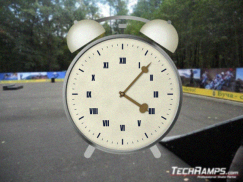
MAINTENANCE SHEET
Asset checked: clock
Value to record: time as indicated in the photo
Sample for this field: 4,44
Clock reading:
4,07
